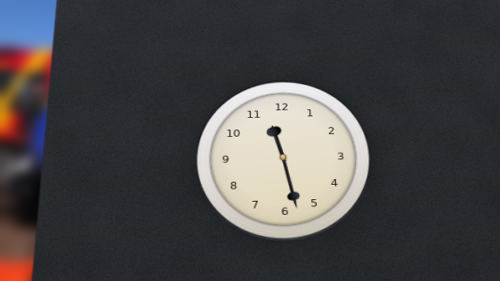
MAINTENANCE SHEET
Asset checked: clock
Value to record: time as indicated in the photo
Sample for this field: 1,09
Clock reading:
11,28
